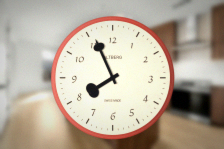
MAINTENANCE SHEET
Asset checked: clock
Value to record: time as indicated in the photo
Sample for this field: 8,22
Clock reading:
7,56
